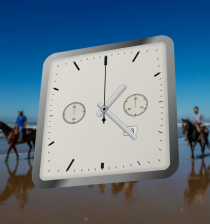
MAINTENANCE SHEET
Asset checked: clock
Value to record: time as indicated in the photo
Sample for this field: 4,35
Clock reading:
1,23
